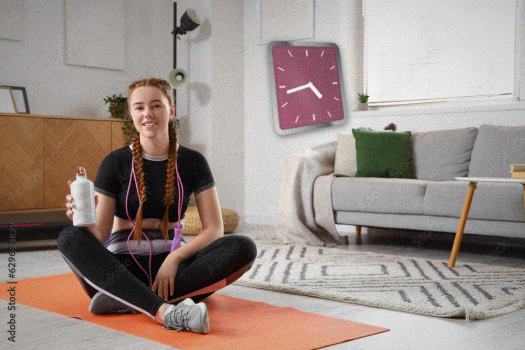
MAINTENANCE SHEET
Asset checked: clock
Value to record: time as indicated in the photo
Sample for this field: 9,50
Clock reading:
4,43
